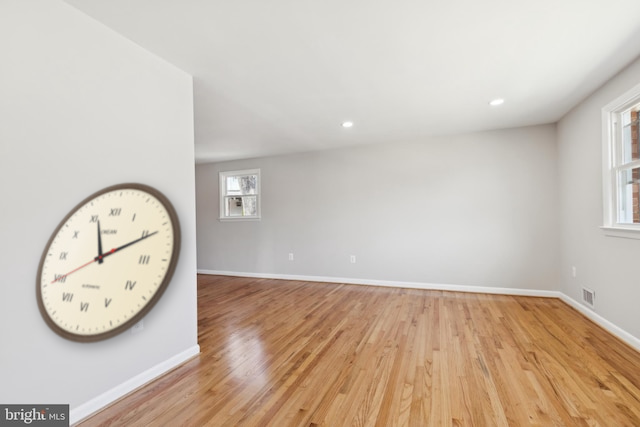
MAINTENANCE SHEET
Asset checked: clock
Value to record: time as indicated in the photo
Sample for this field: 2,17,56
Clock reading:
11,10,40
